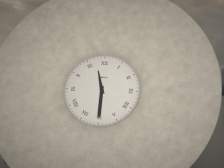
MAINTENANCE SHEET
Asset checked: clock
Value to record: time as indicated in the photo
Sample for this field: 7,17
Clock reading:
11,30
